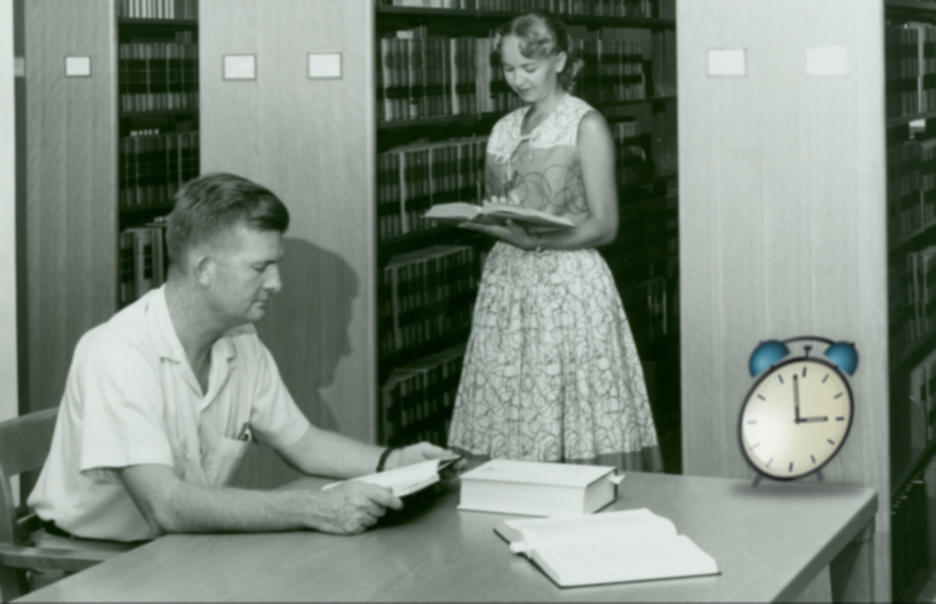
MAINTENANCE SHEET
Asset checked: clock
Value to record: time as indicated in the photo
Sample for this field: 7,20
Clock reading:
2,58
